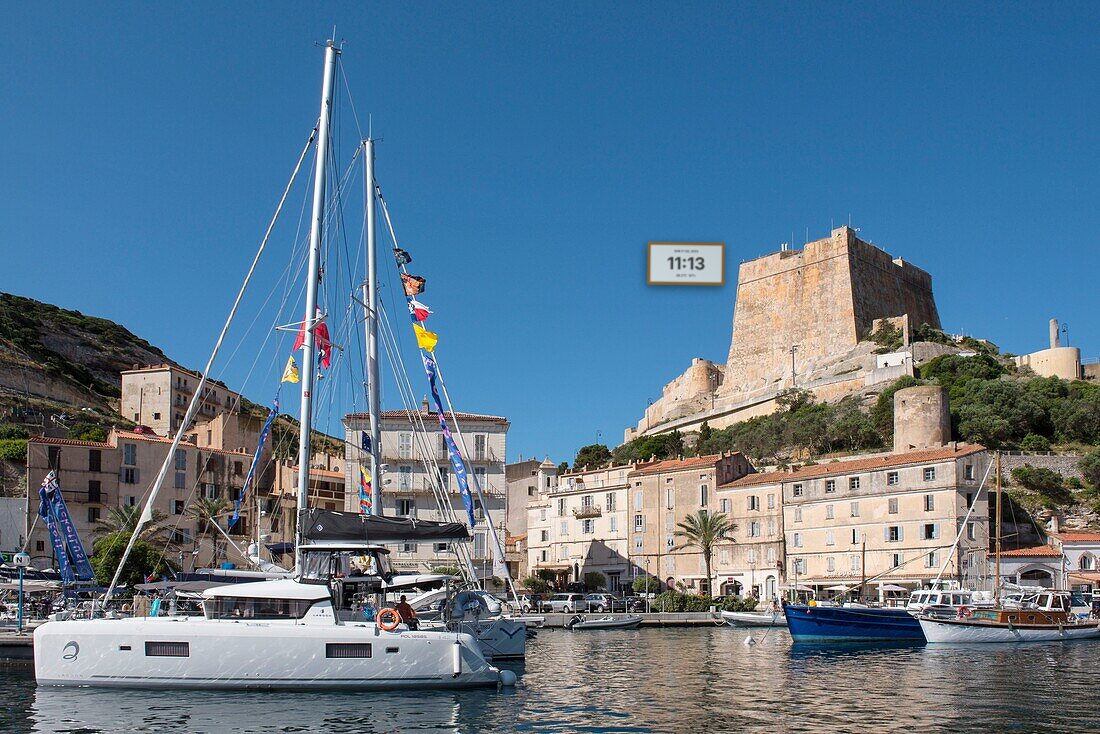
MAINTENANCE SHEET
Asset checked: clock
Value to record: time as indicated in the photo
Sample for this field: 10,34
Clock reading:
11,13
